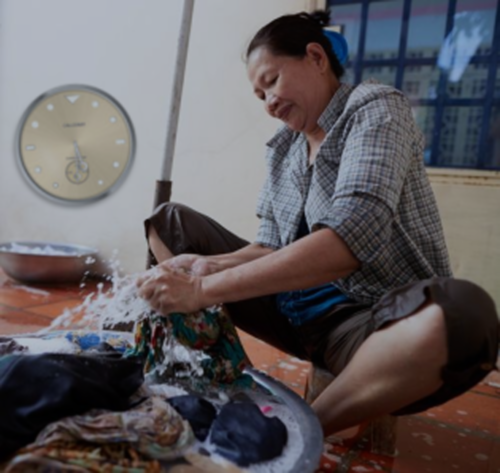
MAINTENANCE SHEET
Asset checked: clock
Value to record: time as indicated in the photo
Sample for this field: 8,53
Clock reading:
5,30
